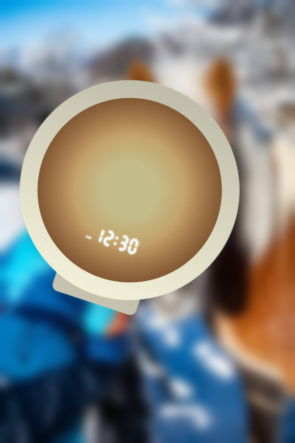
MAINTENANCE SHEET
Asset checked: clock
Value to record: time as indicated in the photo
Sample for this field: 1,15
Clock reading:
12,30
